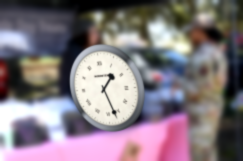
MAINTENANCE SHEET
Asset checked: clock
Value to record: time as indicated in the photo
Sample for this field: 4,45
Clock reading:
1,27
